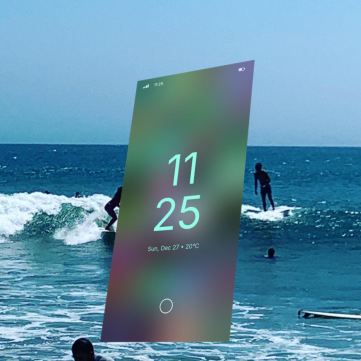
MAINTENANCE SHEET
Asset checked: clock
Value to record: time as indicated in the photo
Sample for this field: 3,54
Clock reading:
11,25
